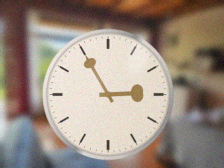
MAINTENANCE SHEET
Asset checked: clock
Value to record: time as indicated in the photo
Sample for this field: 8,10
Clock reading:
2,55
